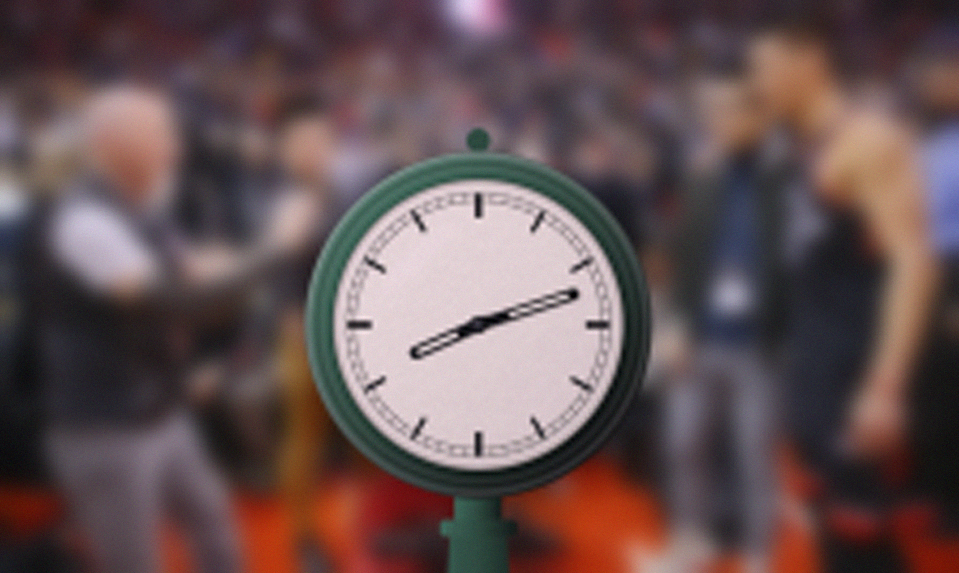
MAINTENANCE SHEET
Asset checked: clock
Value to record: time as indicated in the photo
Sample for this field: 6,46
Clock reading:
8,12
